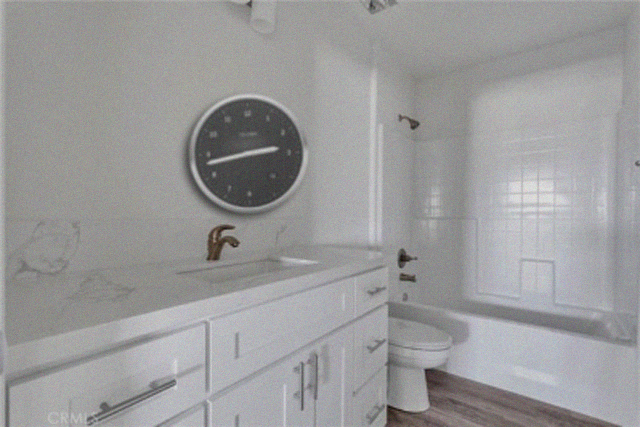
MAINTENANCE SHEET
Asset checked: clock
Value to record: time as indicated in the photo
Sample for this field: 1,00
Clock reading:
2,43
